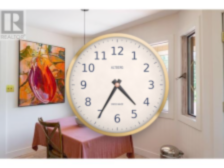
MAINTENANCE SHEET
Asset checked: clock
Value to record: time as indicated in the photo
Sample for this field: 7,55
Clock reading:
4,35
